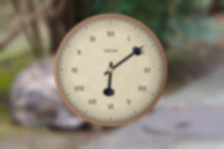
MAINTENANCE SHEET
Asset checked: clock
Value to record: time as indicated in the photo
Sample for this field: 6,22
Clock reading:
6,09
